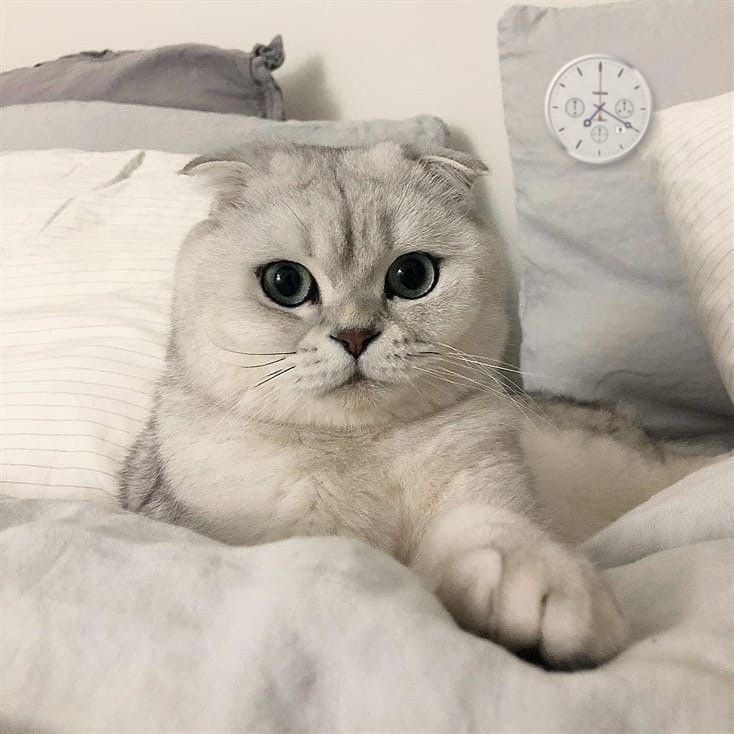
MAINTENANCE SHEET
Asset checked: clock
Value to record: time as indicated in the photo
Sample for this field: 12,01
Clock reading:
7,20
